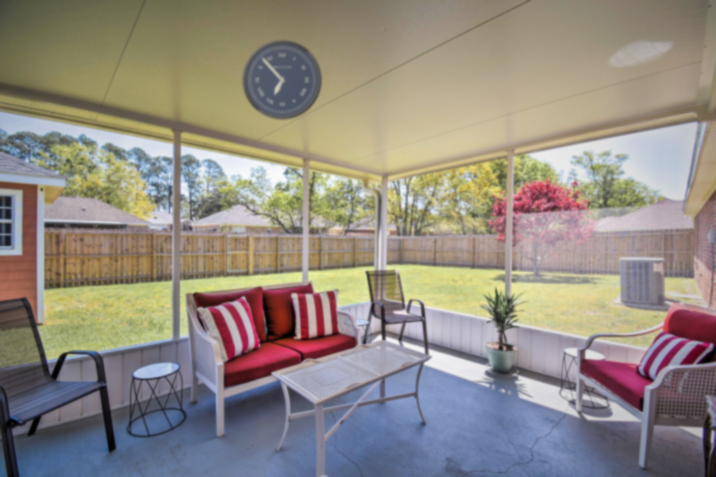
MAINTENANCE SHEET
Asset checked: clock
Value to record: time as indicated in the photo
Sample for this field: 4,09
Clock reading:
6,53
